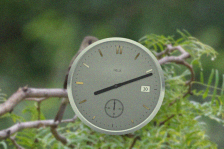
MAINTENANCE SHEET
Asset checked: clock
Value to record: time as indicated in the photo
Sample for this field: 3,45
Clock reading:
8,11
